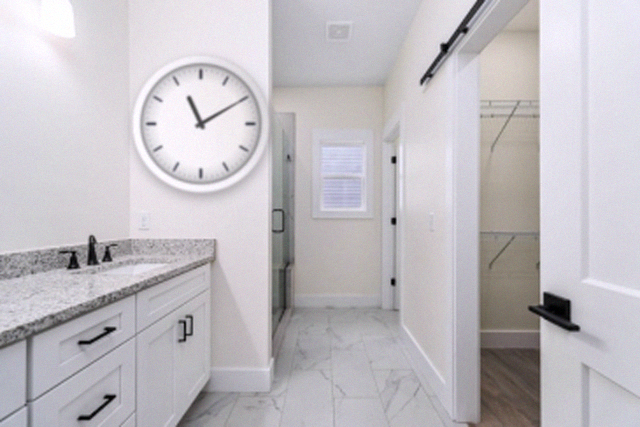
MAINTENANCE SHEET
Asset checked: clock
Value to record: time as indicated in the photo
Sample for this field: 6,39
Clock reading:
11,10
